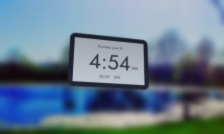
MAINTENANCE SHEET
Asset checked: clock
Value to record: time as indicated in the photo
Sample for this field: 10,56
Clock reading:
4,54
